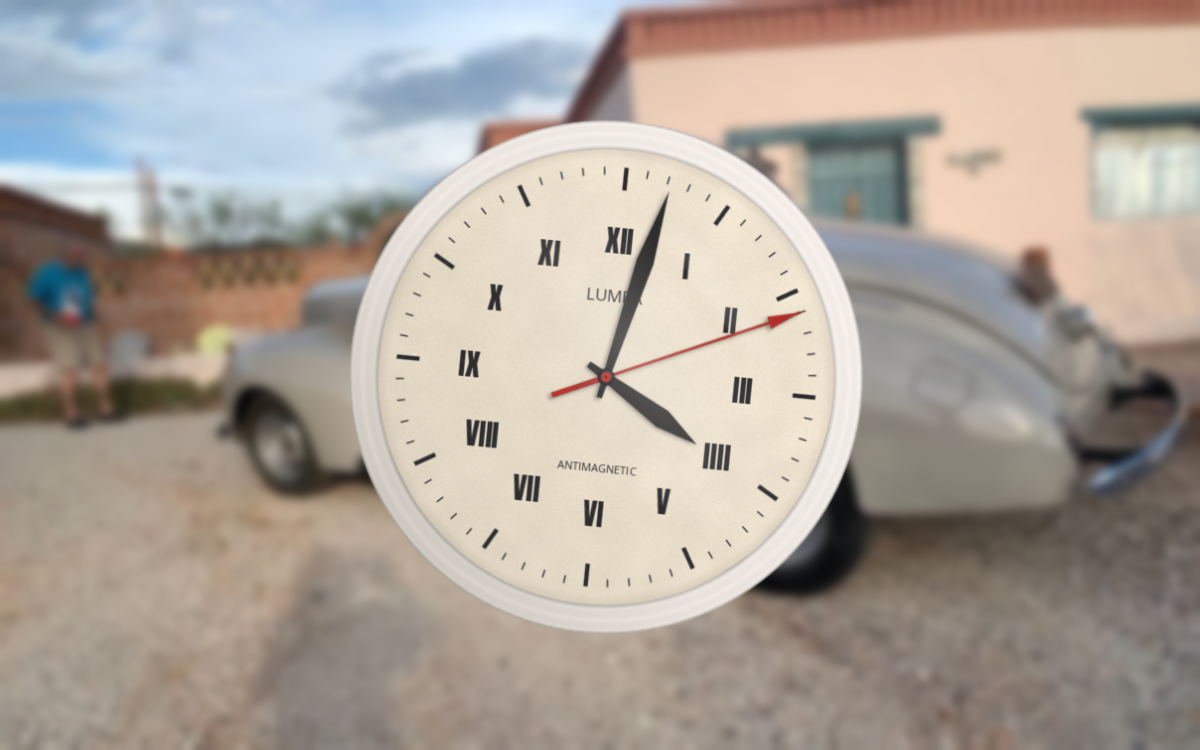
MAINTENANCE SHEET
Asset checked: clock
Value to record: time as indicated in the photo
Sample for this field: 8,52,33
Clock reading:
4,02,11
